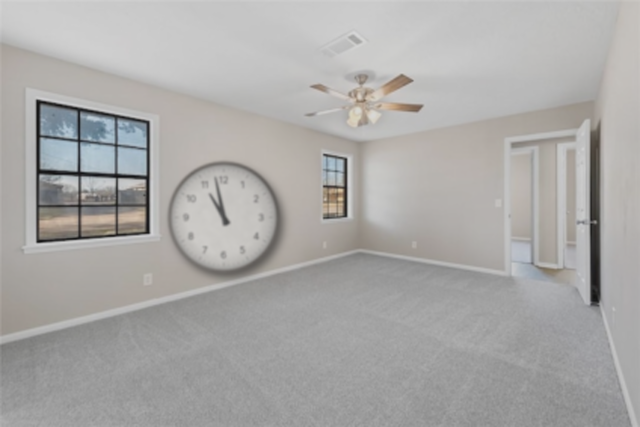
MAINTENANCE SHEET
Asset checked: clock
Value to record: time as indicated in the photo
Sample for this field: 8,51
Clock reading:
10,58
